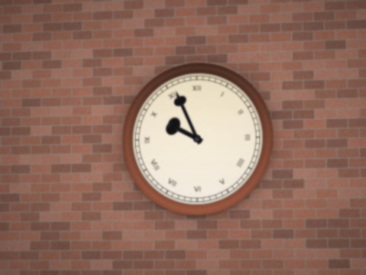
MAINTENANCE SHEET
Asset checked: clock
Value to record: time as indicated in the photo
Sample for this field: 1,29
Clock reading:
9,56
